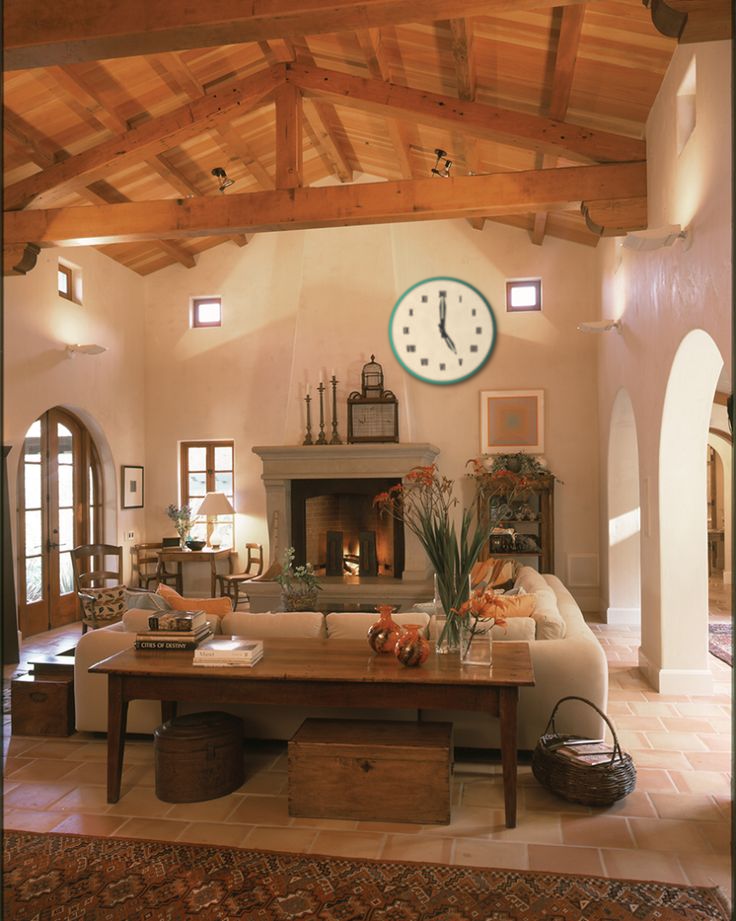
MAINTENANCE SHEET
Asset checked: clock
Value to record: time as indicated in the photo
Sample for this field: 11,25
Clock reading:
5,00
